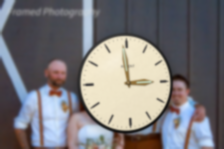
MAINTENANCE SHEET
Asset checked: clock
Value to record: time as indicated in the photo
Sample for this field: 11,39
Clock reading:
2,59
